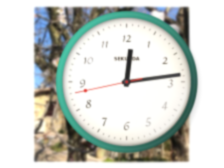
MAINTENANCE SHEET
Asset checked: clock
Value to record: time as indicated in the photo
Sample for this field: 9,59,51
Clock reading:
12,13,43
